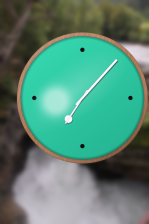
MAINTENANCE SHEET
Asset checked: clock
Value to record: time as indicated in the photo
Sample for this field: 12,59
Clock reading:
7,07
